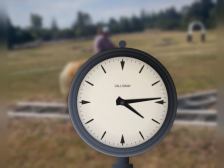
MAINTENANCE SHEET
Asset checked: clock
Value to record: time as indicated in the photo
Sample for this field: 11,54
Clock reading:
4,14
